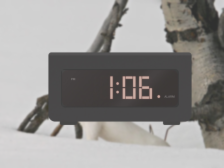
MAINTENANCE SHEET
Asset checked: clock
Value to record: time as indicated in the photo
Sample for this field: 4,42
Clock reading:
1,06
